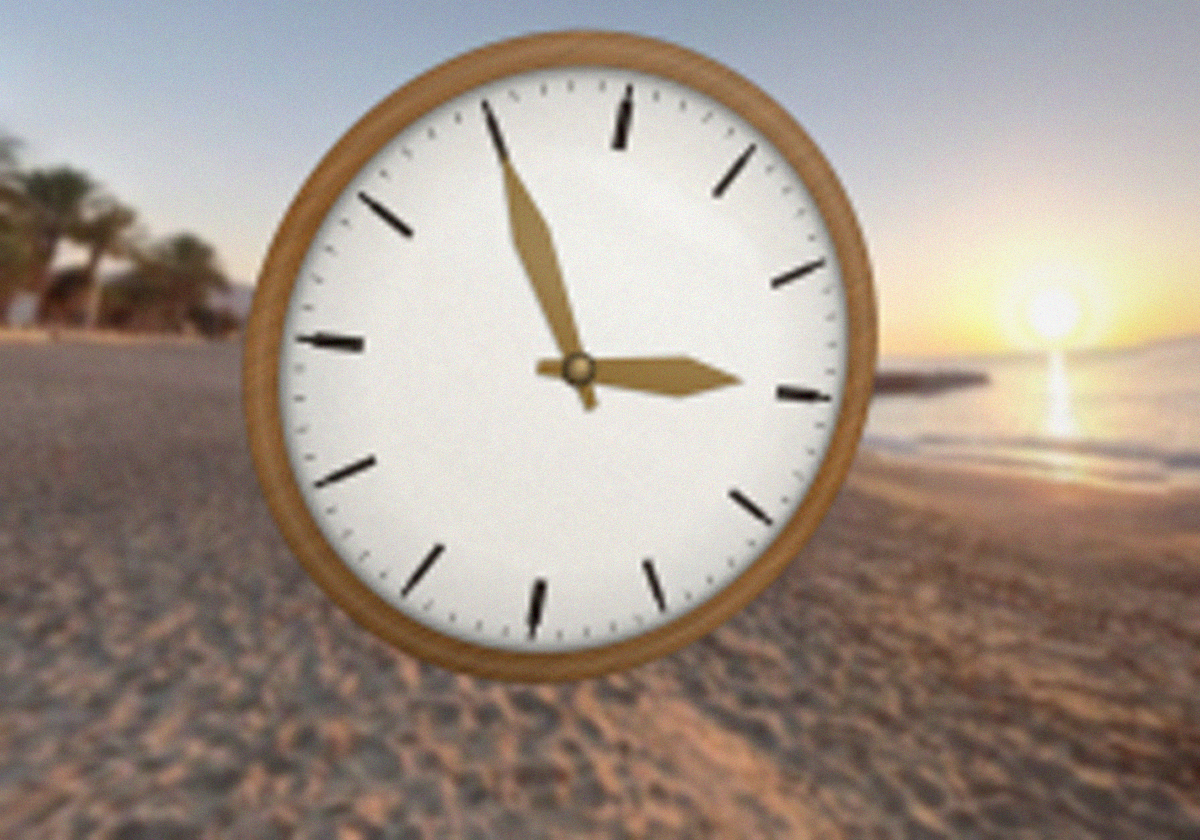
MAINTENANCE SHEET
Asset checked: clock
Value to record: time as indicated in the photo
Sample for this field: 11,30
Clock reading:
2,55
